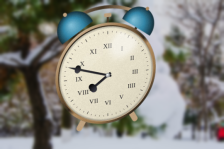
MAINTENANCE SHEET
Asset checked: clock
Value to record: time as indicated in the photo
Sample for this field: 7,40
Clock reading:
7,48
